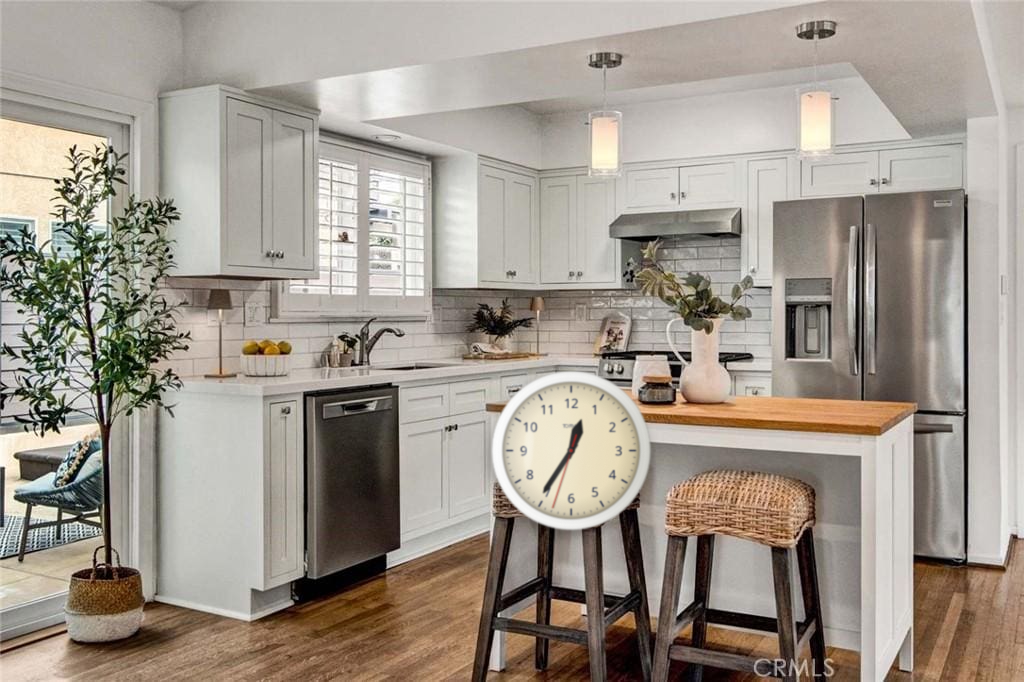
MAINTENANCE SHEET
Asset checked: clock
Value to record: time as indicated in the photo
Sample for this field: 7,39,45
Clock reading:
12,35,33
